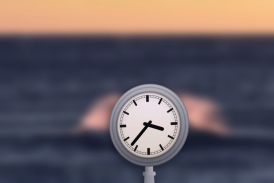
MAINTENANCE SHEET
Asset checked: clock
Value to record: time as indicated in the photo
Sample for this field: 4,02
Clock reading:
3,37
